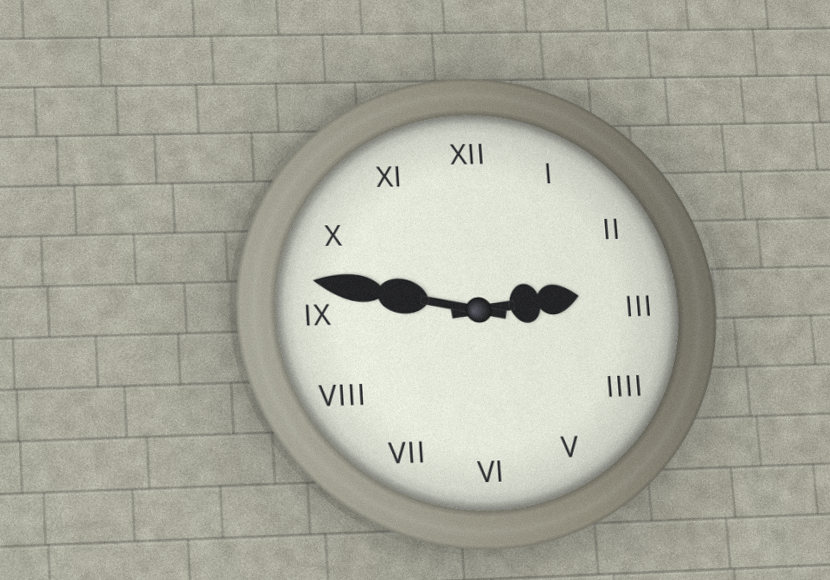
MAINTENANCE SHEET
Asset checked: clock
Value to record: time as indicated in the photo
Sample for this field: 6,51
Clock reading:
2,47
